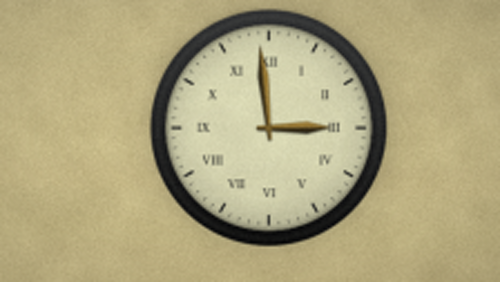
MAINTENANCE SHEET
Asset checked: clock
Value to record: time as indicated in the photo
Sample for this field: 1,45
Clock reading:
2,59
